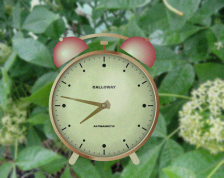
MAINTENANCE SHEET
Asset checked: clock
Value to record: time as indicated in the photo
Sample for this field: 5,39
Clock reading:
7,47
